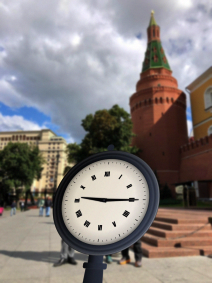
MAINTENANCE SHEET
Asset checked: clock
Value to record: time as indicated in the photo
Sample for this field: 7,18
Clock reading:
9,15
